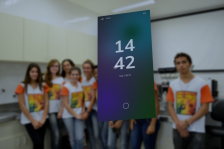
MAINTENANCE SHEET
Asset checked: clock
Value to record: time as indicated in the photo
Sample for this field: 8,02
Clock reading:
14,42
